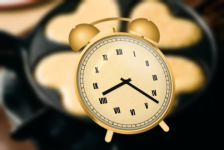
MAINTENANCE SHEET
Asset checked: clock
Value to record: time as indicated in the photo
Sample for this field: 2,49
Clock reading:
8,22
